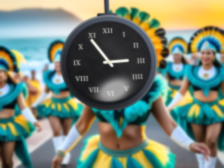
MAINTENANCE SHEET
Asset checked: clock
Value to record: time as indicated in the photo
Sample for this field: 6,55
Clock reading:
2,54
